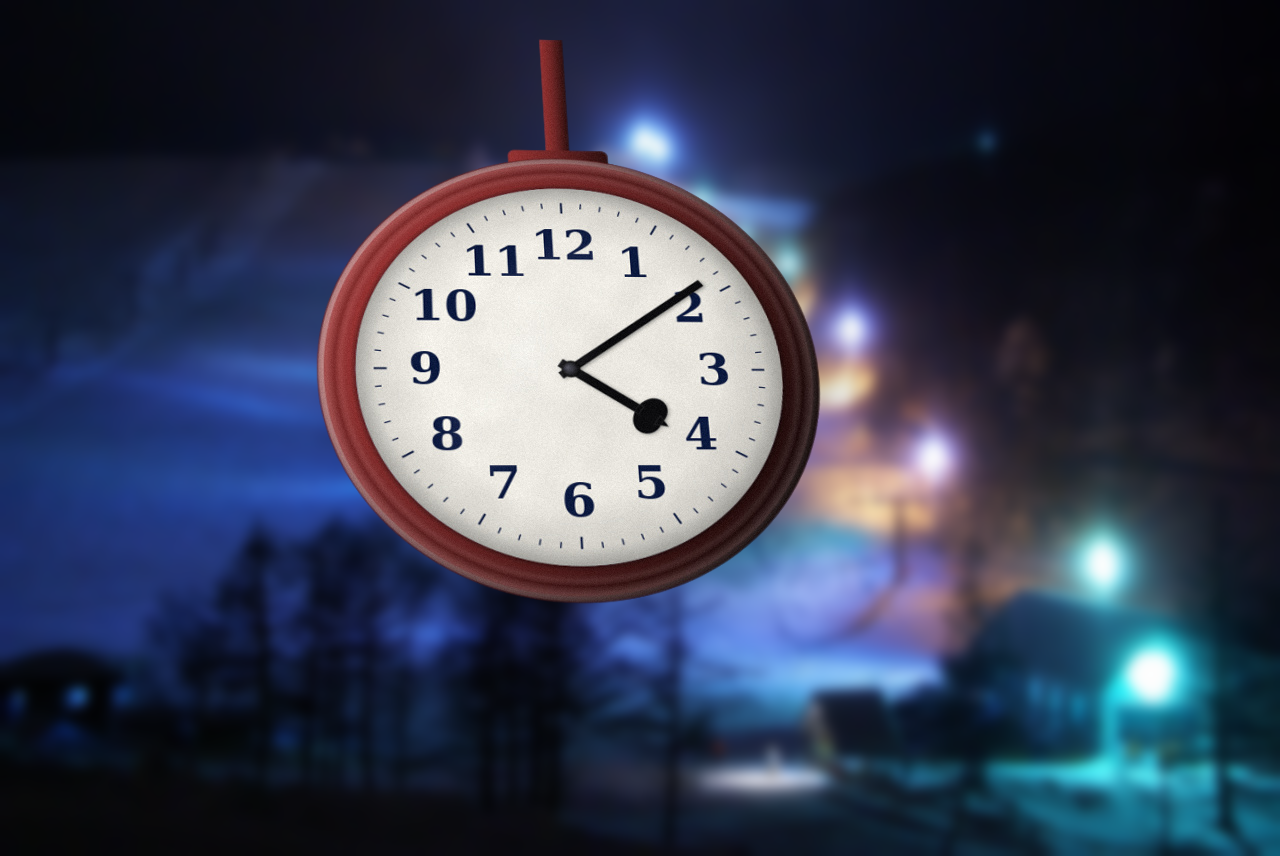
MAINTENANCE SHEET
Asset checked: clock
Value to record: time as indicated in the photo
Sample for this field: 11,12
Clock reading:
4,09
